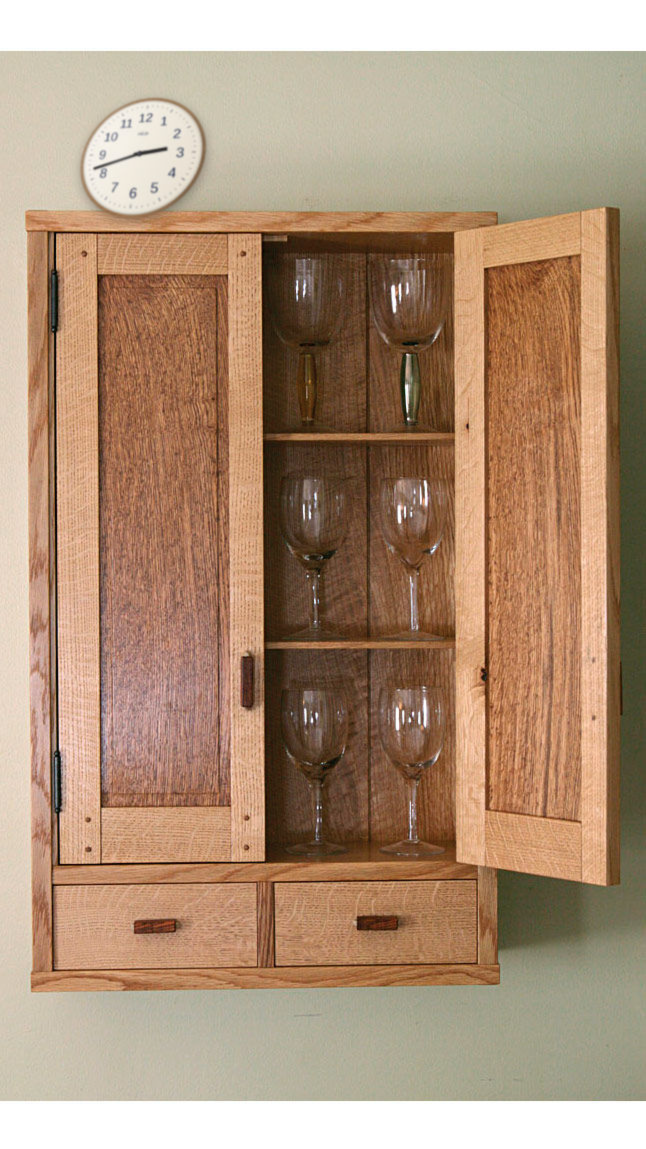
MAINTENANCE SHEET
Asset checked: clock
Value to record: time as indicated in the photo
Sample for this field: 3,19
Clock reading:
2,42
